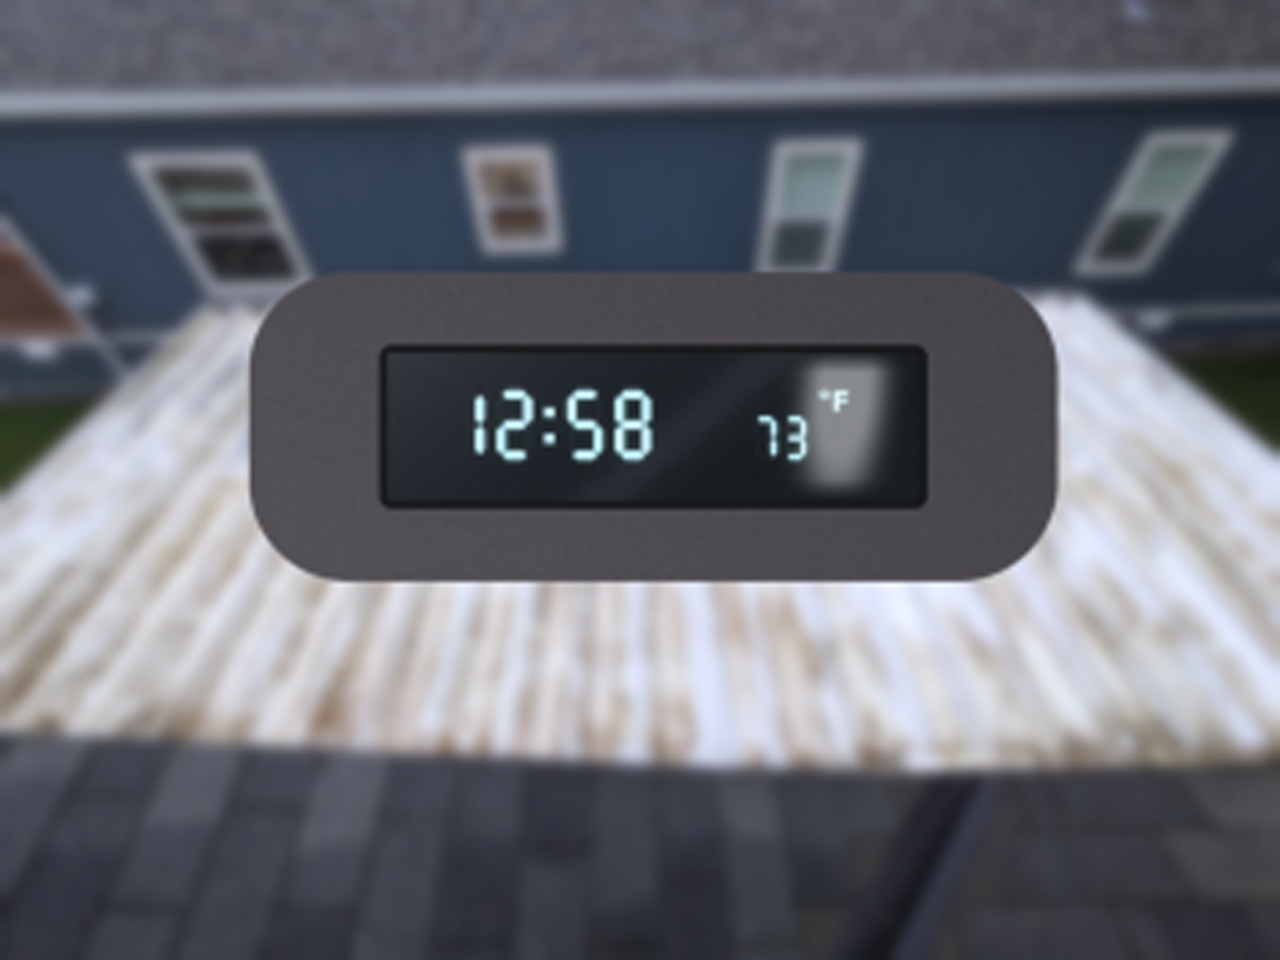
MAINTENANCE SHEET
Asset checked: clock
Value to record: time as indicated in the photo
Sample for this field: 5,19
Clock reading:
12,58
